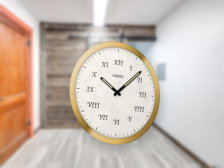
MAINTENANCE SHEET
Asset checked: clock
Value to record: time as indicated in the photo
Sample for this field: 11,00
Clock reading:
10,08
